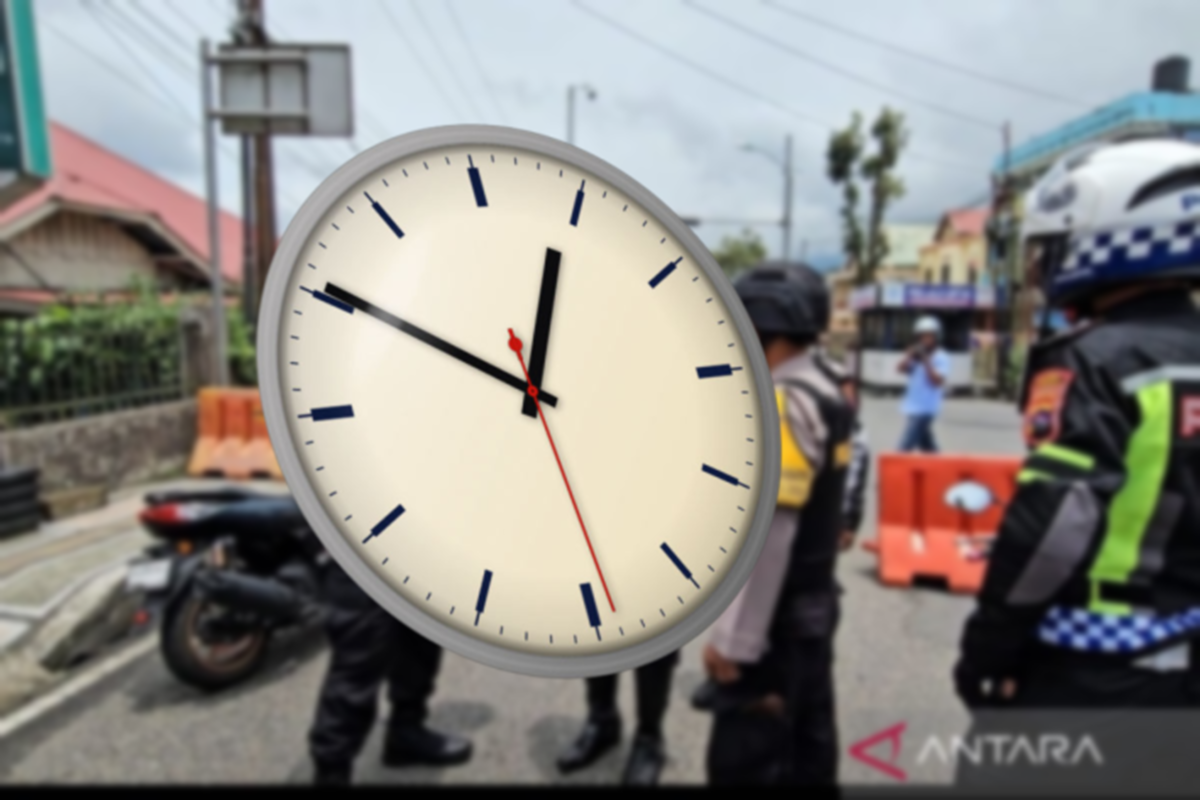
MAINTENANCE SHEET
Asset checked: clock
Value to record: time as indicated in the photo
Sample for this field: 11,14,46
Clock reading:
12,50,29
